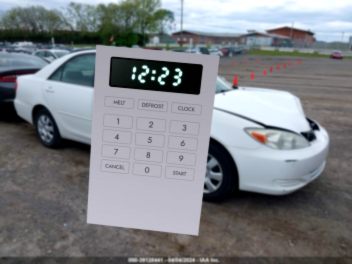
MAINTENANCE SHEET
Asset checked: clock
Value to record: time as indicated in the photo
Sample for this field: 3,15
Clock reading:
12,23
